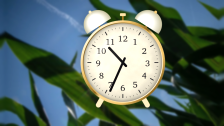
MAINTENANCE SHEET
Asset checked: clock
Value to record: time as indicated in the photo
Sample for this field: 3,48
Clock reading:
10,34
